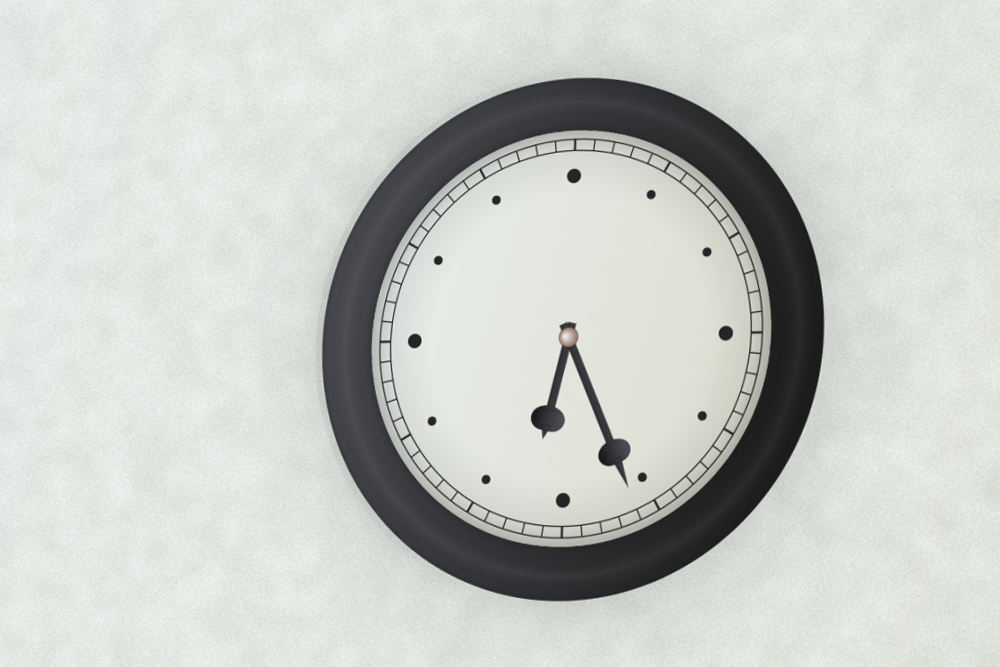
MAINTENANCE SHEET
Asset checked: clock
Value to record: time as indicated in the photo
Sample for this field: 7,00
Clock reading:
6,26
